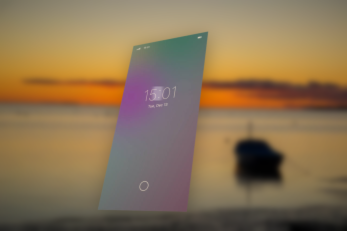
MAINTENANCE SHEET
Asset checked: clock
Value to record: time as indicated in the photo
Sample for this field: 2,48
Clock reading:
15,01
